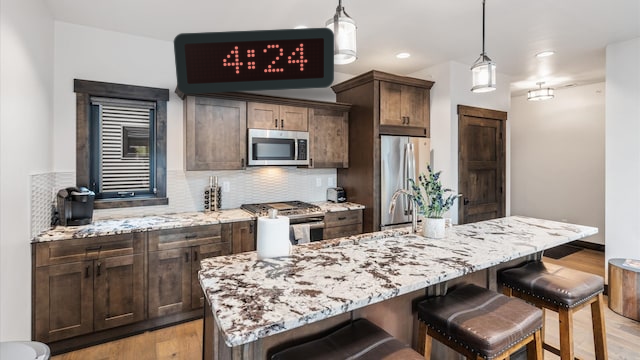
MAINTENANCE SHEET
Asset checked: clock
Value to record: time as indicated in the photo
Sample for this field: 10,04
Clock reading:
4,24
